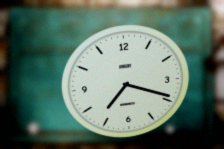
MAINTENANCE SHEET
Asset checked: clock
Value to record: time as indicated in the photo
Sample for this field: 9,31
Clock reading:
7,19
